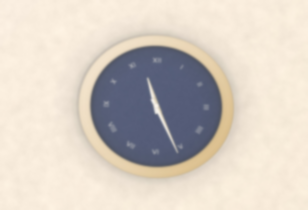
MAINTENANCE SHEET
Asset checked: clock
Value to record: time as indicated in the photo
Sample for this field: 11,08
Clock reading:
11,26
